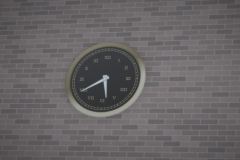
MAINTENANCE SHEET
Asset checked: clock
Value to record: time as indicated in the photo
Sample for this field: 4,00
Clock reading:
5,40
